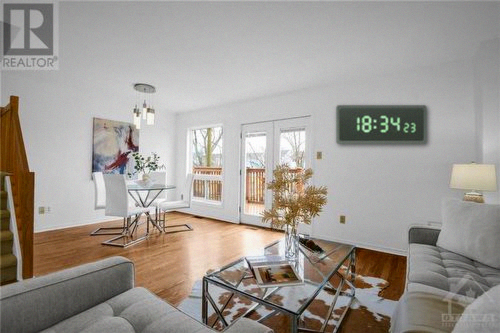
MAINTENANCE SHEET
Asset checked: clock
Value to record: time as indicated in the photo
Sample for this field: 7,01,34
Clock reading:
18,34,23
